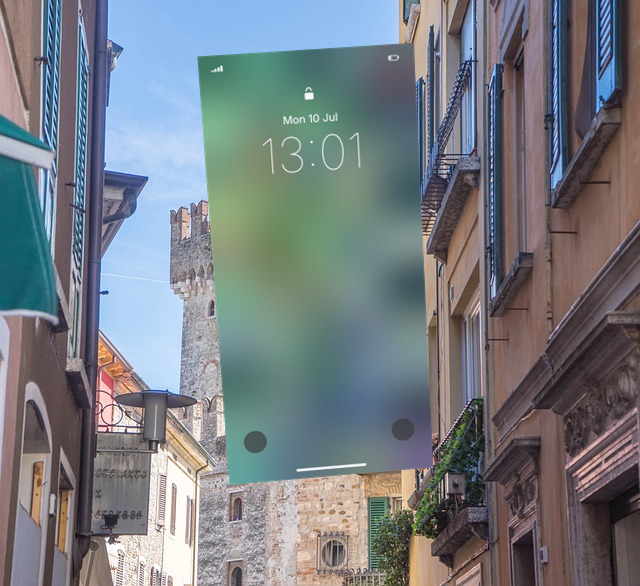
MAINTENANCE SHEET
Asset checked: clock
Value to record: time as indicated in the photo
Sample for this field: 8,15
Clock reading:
13,01
